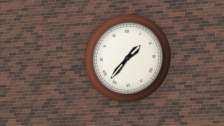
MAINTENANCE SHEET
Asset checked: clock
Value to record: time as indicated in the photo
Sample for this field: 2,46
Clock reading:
1,37
